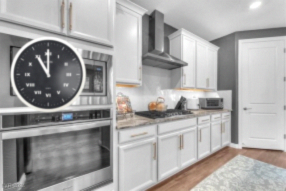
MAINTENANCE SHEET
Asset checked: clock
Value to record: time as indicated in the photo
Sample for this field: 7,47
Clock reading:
11,00
